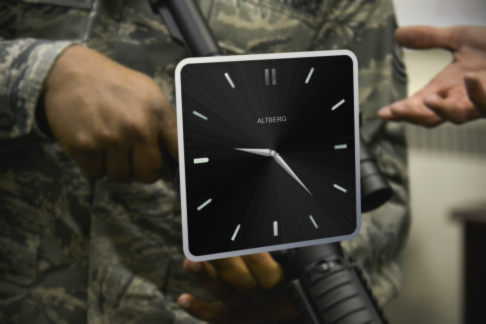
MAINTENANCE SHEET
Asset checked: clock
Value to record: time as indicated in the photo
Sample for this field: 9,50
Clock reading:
9,23
